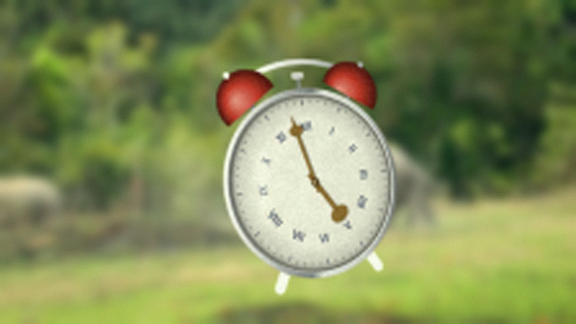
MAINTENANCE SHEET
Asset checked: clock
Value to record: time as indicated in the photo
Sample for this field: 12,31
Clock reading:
4,58
